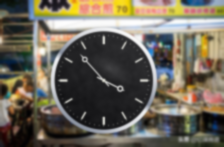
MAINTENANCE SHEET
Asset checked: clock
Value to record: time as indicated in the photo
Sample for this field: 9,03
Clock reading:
3,53
